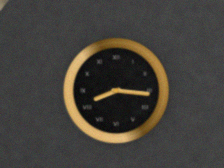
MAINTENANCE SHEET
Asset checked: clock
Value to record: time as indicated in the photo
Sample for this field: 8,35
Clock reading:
8,16
